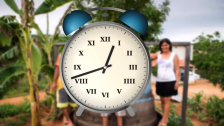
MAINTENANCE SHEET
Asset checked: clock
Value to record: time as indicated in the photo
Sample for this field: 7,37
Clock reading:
12,42
